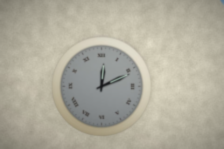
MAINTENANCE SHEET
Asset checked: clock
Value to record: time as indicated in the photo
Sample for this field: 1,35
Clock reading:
12,11
